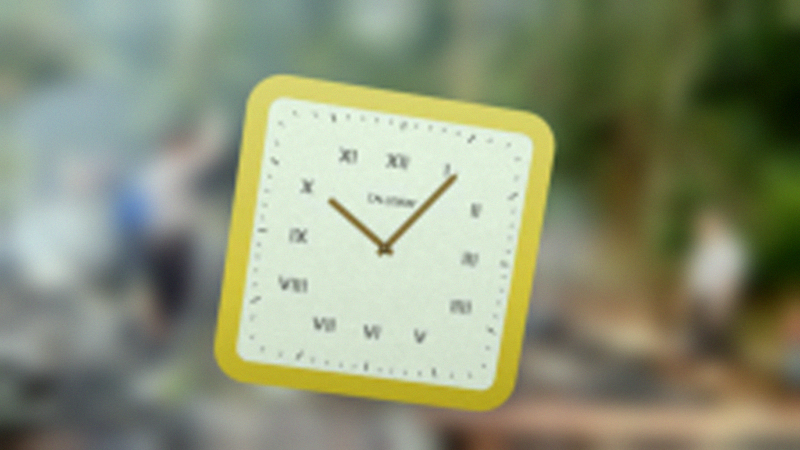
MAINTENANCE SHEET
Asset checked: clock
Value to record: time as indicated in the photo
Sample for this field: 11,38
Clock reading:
10,06
